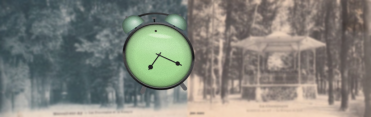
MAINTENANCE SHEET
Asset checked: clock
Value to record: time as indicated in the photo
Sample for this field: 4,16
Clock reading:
7,20
